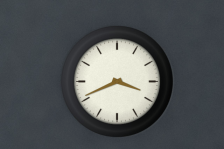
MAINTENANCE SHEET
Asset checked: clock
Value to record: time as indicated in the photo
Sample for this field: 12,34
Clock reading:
3,41
